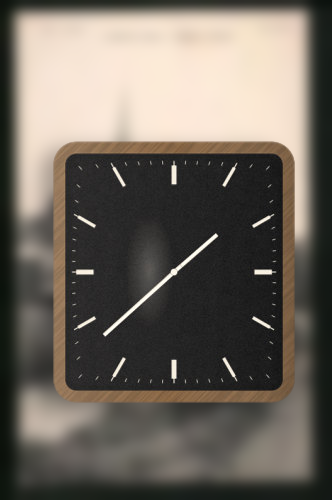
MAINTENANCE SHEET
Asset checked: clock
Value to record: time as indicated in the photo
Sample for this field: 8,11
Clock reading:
1,38
